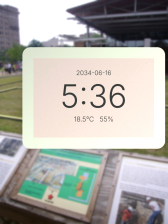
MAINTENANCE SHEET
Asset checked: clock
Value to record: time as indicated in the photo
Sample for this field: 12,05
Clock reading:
5,36
